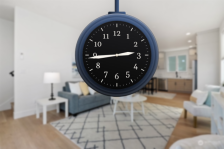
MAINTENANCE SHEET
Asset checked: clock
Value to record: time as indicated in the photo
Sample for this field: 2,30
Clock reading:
2,44
